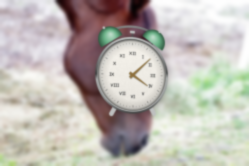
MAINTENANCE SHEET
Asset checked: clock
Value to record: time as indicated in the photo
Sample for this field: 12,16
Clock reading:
4,08
